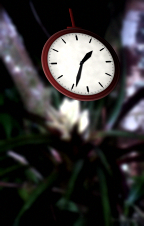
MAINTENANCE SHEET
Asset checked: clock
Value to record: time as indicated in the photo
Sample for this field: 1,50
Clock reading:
1,34
